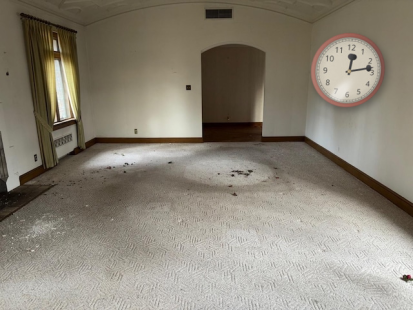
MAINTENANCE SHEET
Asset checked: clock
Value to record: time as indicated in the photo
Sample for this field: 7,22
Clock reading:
12,13
